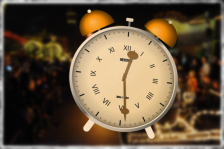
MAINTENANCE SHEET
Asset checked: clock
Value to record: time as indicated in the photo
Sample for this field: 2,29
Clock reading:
12,29
